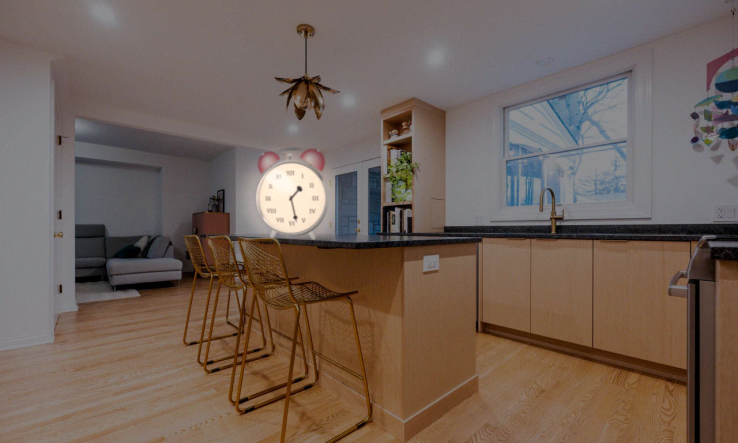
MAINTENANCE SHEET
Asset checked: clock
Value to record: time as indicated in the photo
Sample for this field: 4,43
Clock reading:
1,28
